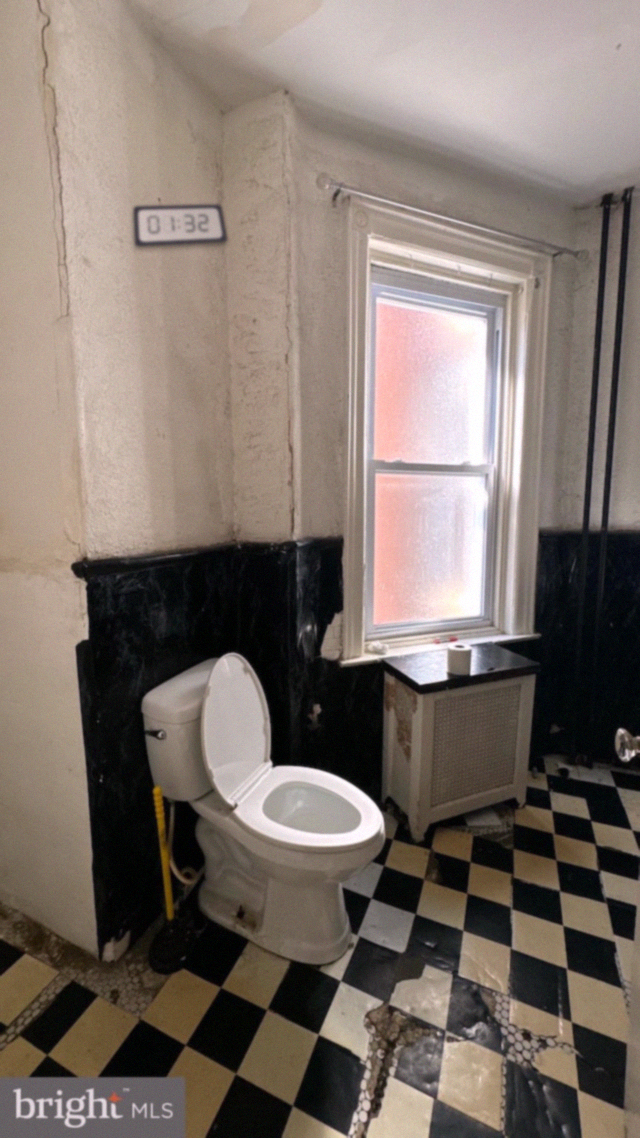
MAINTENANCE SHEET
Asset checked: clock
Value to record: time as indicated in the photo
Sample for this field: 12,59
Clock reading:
1,32
